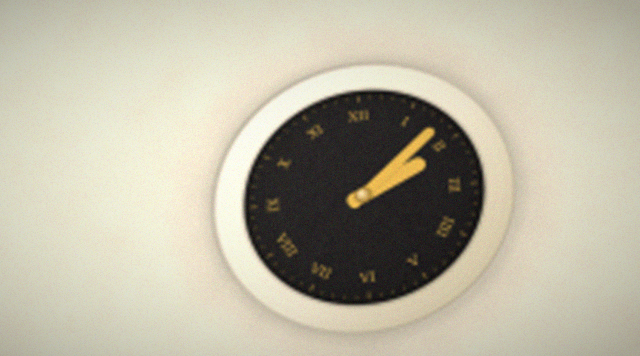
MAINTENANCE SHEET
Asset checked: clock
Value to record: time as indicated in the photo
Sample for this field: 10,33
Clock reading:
2,08
